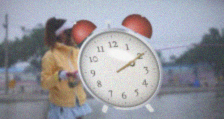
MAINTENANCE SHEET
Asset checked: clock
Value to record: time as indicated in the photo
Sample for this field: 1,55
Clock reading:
2,10
